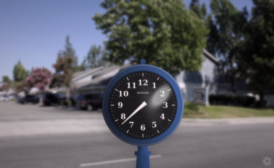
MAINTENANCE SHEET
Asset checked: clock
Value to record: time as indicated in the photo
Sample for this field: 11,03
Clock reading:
7,38
